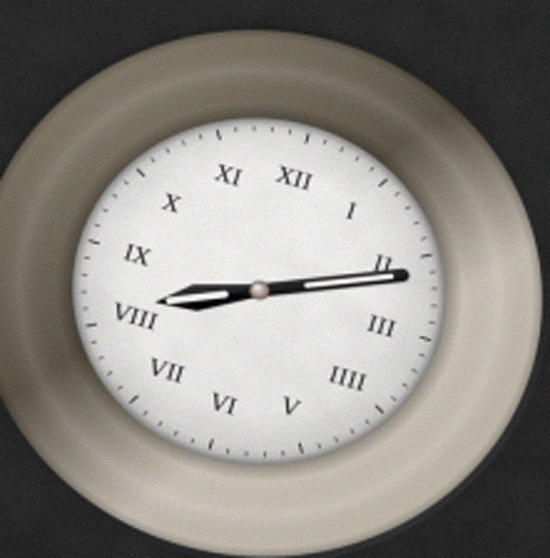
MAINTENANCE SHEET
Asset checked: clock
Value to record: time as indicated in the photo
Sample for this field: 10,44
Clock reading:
8,11
